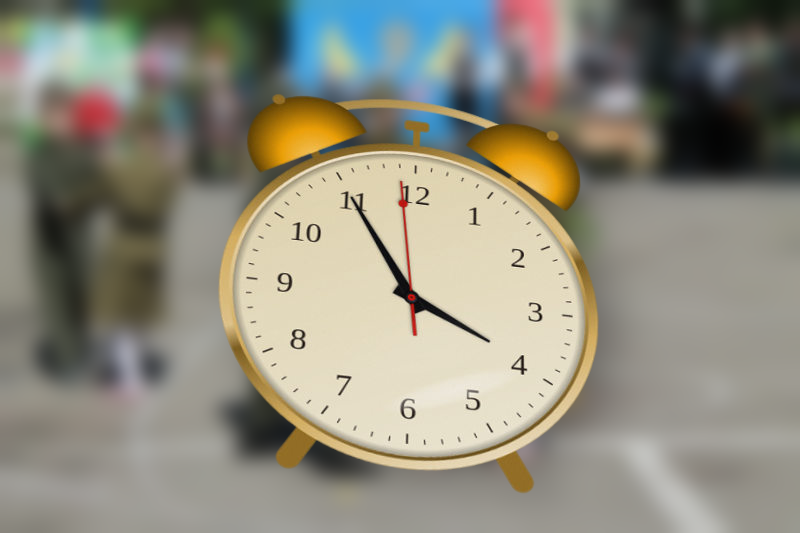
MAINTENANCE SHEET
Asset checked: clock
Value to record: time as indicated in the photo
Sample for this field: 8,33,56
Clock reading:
3,54,59
